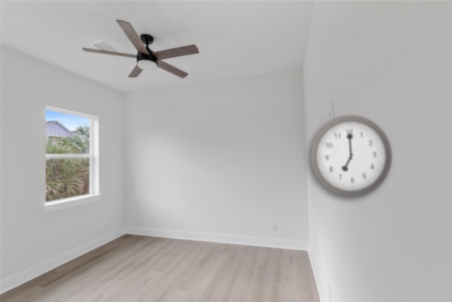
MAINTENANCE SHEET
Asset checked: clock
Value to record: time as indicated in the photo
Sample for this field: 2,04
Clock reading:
7,00
